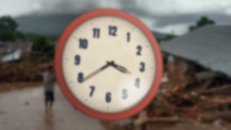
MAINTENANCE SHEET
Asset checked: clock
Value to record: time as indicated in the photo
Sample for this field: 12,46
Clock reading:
3,39
